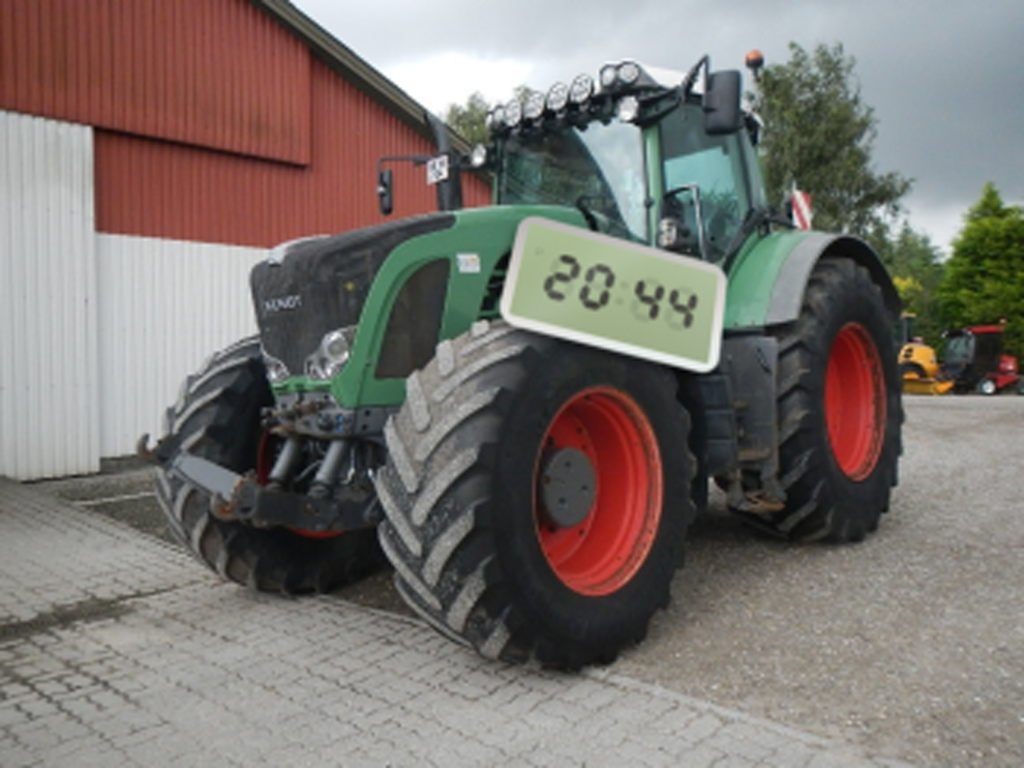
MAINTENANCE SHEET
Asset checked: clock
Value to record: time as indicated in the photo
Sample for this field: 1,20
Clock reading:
20,44
